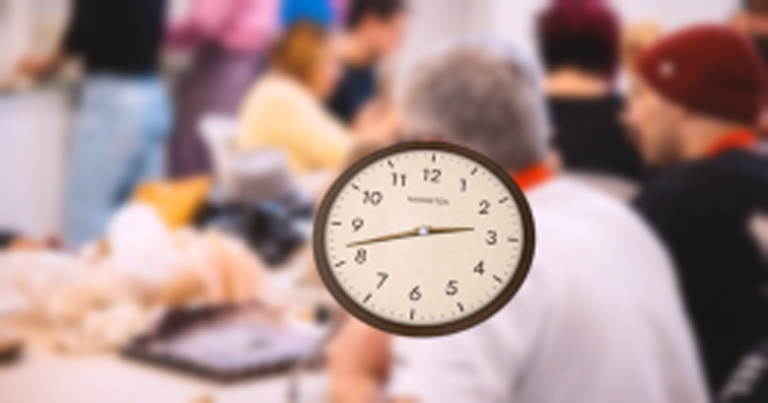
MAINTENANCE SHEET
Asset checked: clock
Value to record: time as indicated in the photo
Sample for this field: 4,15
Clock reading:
2,42
